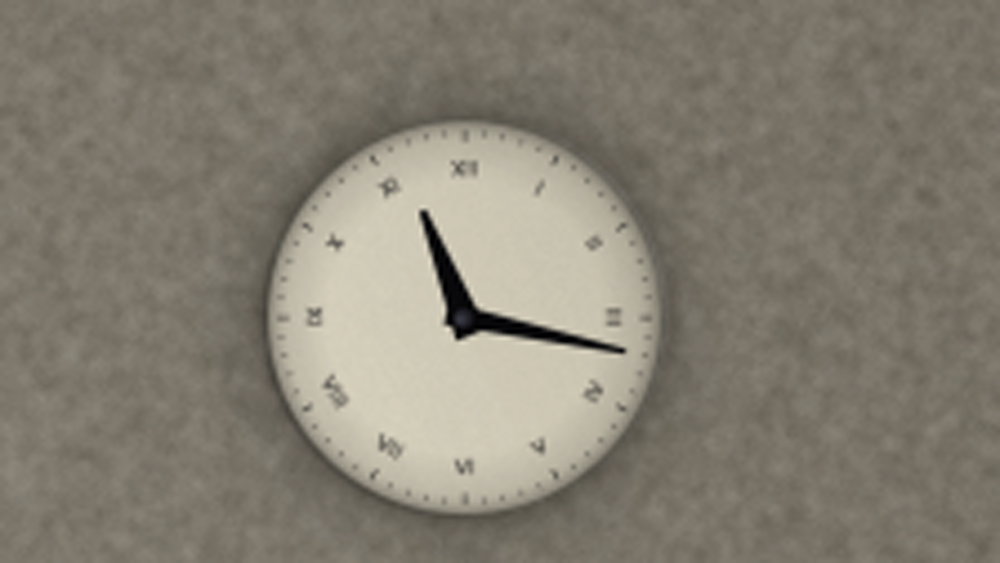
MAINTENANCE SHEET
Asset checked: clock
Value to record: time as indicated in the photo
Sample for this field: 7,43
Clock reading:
11,17
